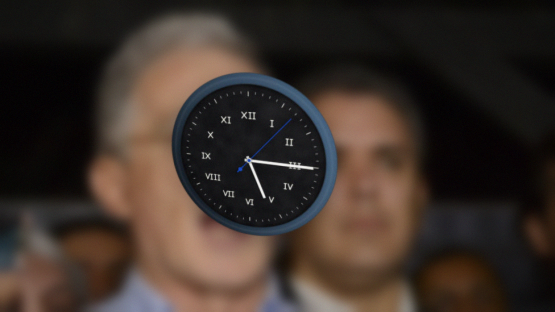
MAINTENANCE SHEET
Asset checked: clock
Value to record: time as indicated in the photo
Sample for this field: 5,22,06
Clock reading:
5,15,07
